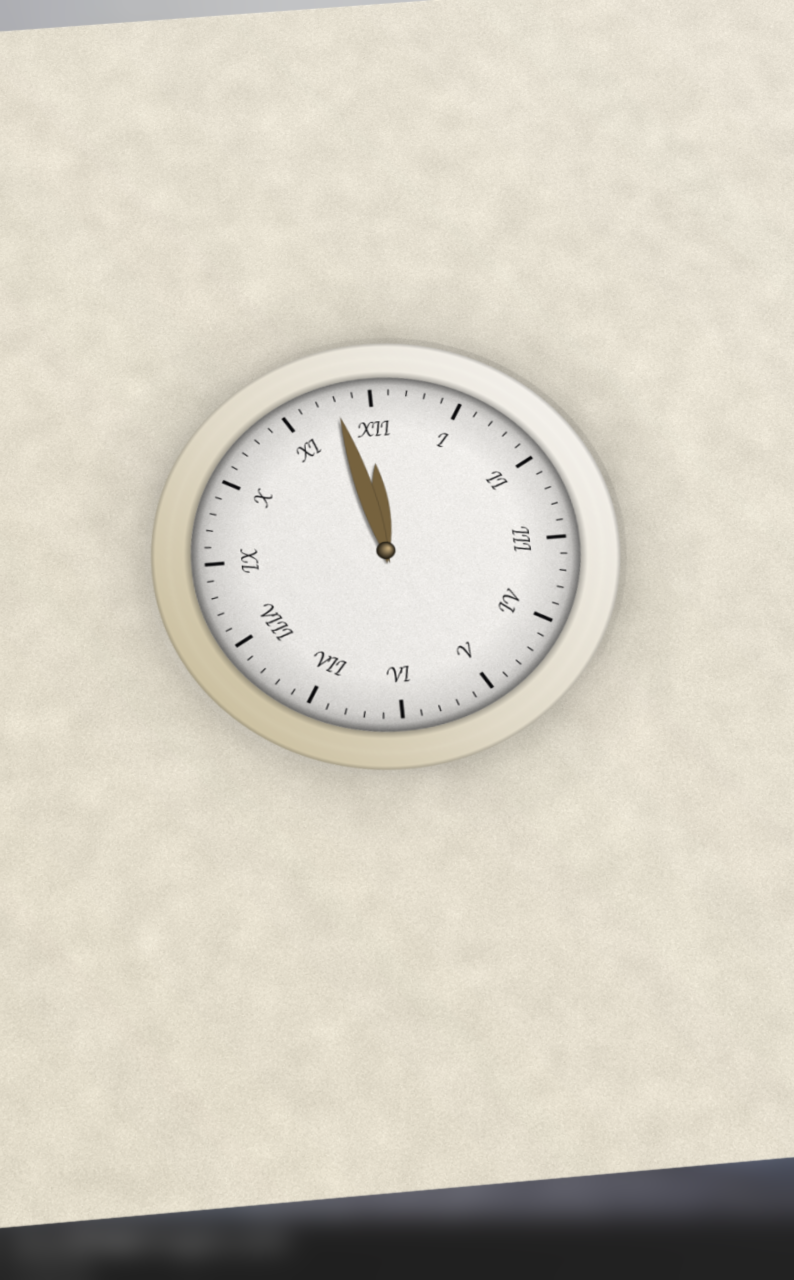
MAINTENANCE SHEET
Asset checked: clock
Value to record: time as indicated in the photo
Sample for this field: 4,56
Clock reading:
11,58
